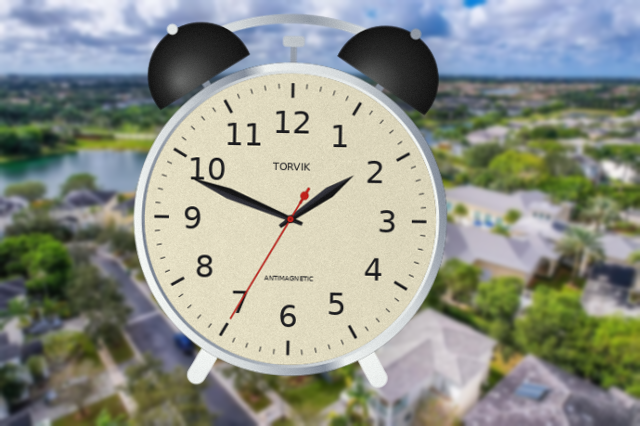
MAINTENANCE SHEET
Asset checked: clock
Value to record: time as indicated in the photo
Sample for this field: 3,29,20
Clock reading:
1,48,35
